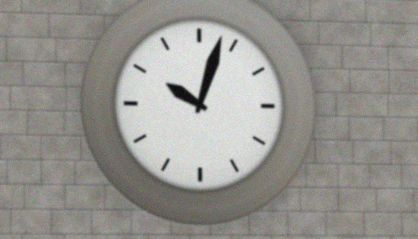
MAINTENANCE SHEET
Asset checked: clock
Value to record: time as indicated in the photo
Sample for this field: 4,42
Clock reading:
10,03
